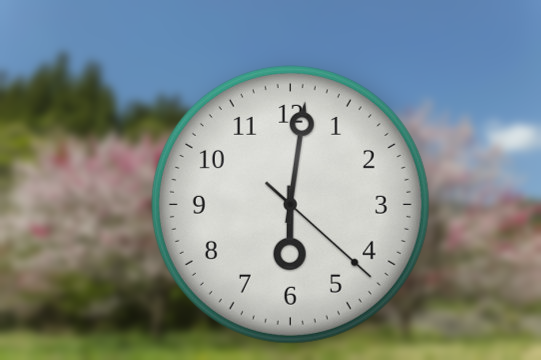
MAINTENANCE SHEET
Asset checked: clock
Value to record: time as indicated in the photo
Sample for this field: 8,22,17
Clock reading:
6,01,22
